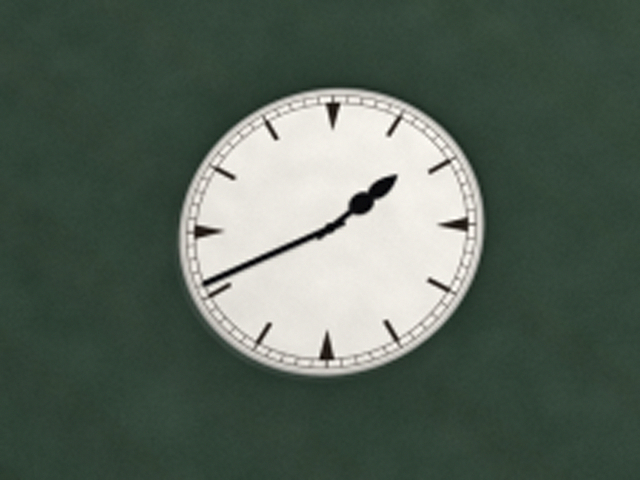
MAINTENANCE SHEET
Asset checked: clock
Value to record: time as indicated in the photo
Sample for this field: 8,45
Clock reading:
1,41
